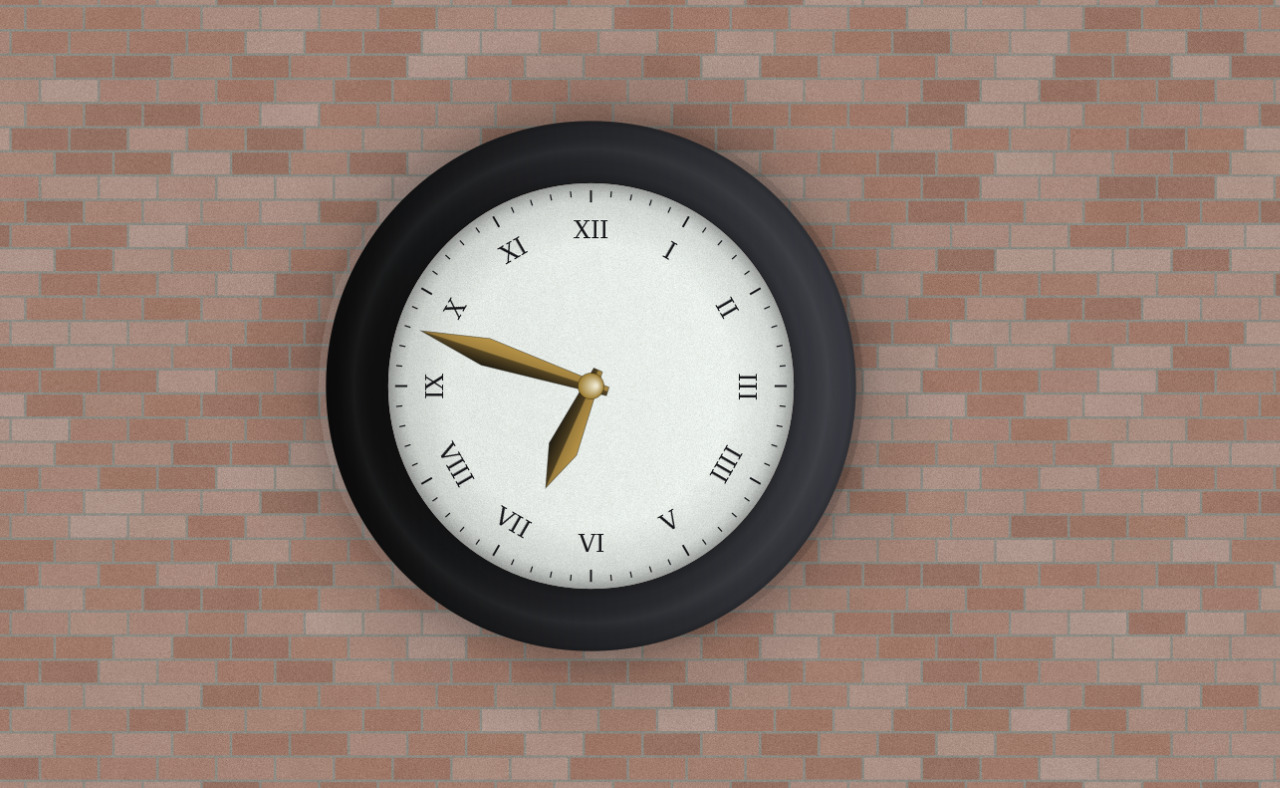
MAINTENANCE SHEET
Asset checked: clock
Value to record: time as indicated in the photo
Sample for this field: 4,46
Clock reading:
6,48
